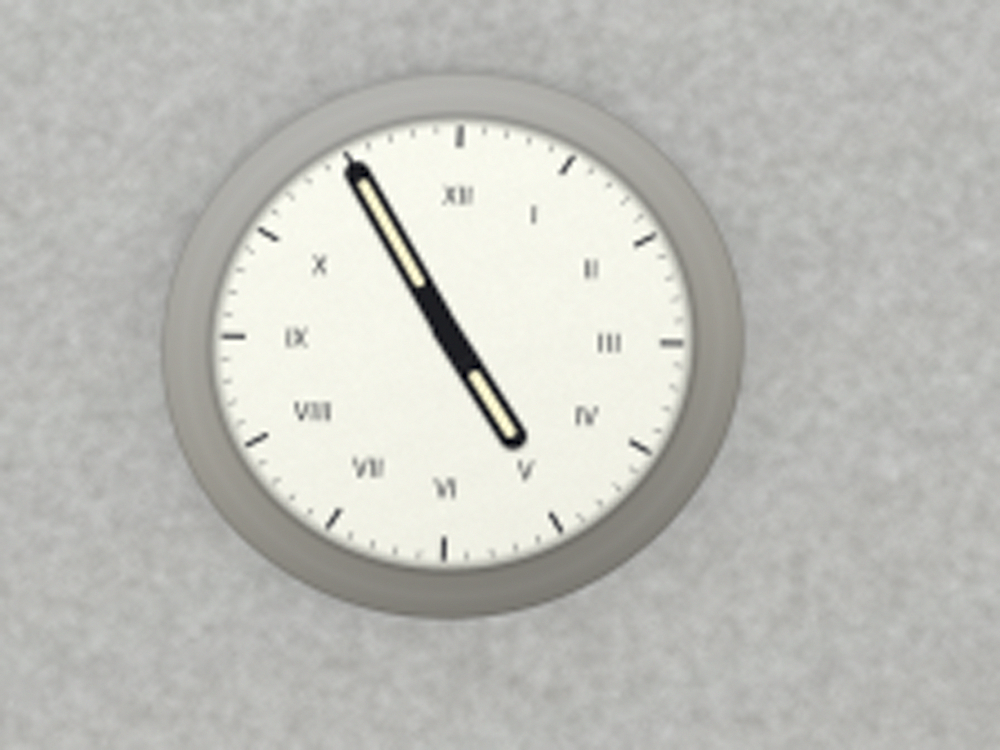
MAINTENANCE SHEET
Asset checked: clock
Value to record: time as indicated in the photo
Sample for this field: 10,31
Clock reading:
4,55
